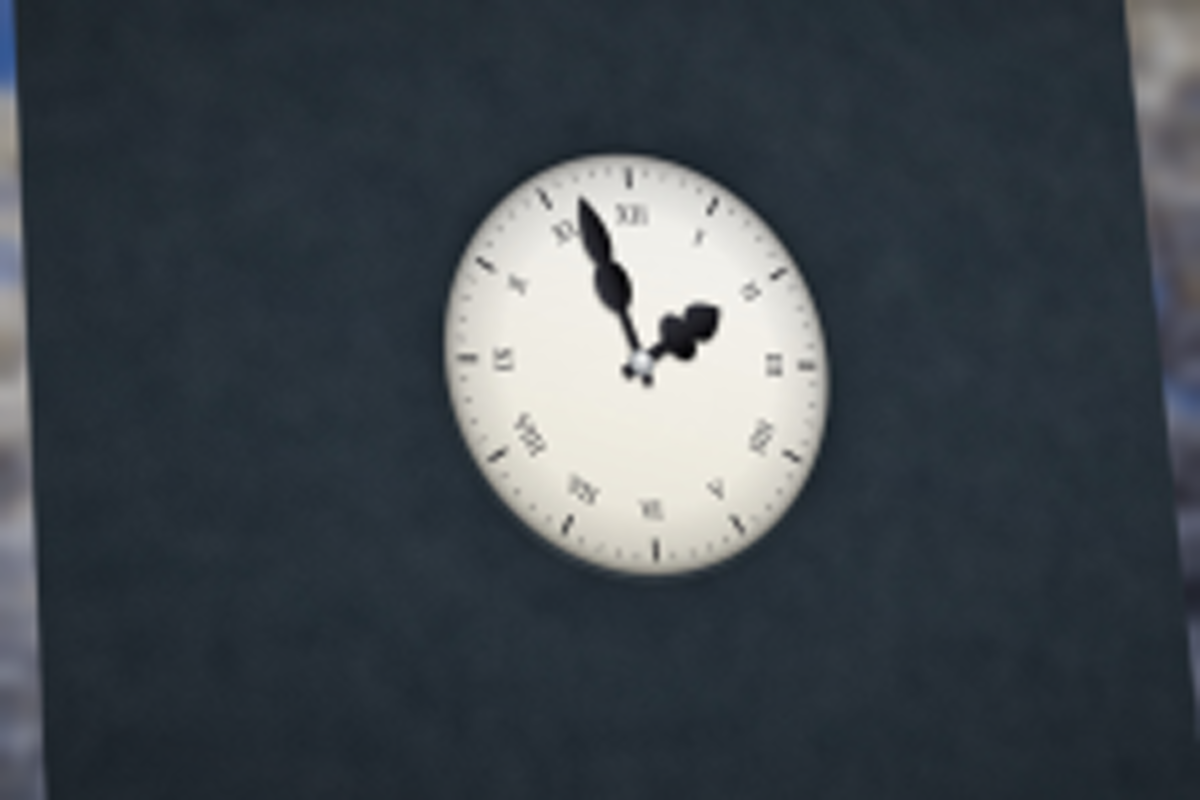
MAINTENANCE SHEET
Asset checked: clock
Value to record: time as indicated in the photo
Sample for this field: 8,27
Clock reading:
1,57
